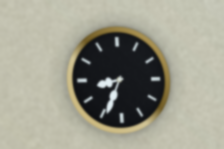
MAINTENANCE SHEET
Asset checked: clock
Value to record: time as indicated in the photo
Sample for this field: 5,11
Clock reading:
8,34
